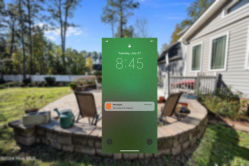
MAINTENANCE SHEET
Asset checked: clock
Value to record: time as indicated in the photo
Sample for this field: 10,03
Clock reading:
8,45
